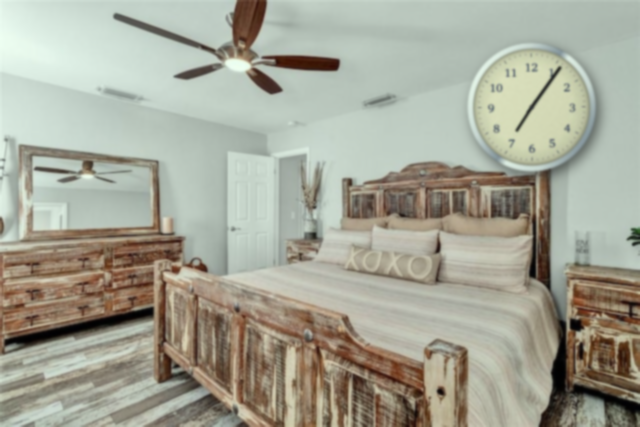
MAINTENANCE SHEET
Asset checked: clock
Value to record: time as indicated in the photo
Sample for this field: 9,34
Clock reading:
7,06
